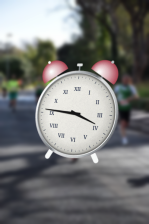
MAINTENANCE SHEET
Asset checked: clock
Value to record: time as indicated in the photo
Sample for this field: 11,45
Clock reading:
3,46
